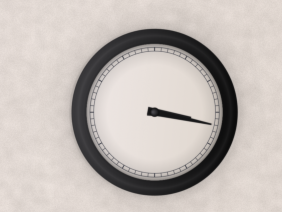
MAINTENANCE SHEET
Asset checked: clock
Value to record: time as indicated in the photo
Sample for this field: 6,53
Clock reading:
3,17
